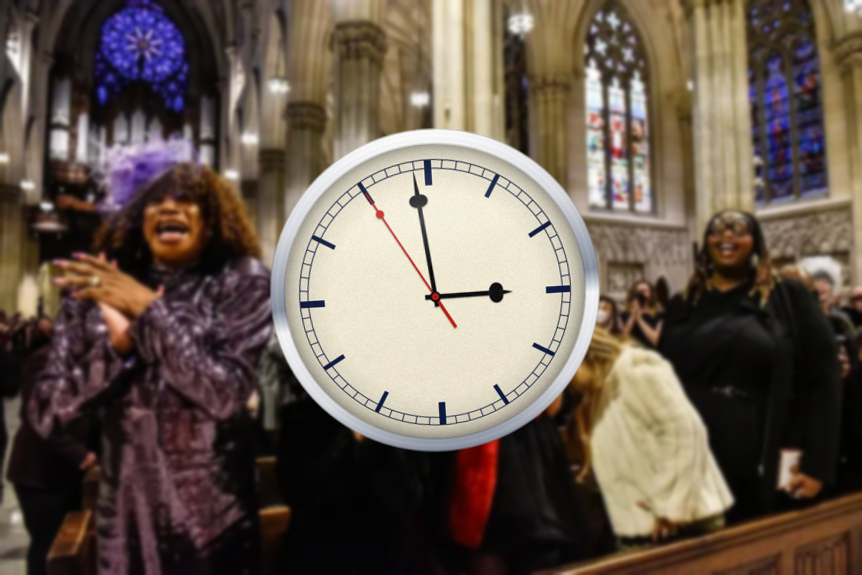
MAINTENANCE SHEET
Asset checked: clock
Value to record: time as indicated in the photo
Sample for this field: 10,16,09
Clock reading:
2,58,55
